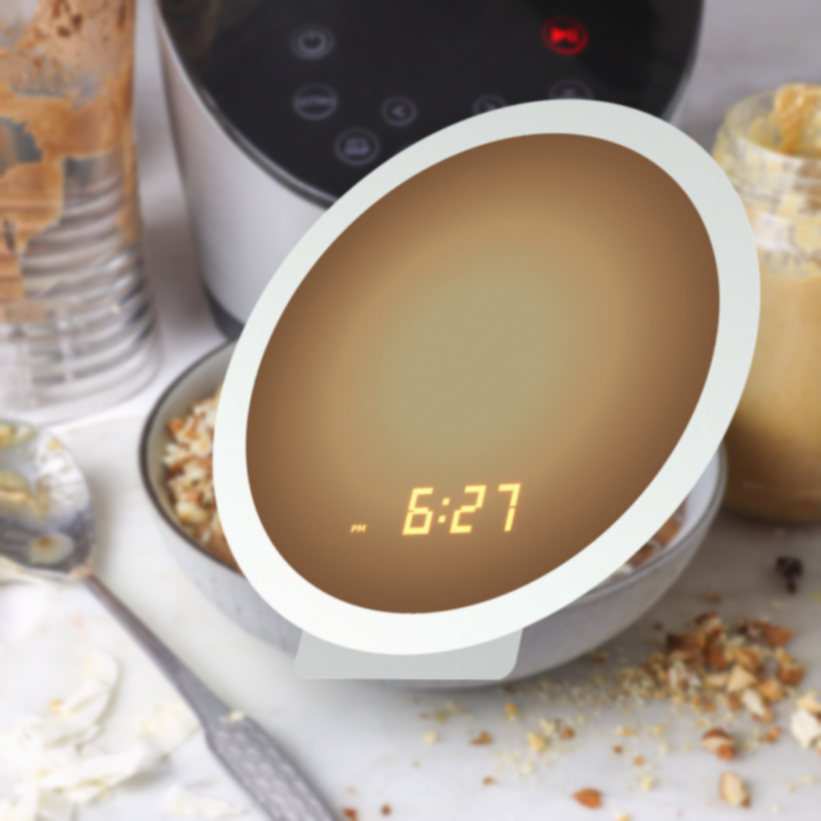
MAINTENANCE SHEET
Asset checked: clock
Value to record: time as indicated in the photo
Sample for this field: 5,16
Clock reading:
6,27
